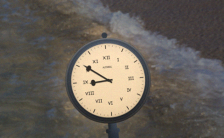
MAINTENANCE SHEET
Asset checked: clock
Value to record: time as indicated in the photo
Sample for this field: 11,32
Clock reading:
8,51
